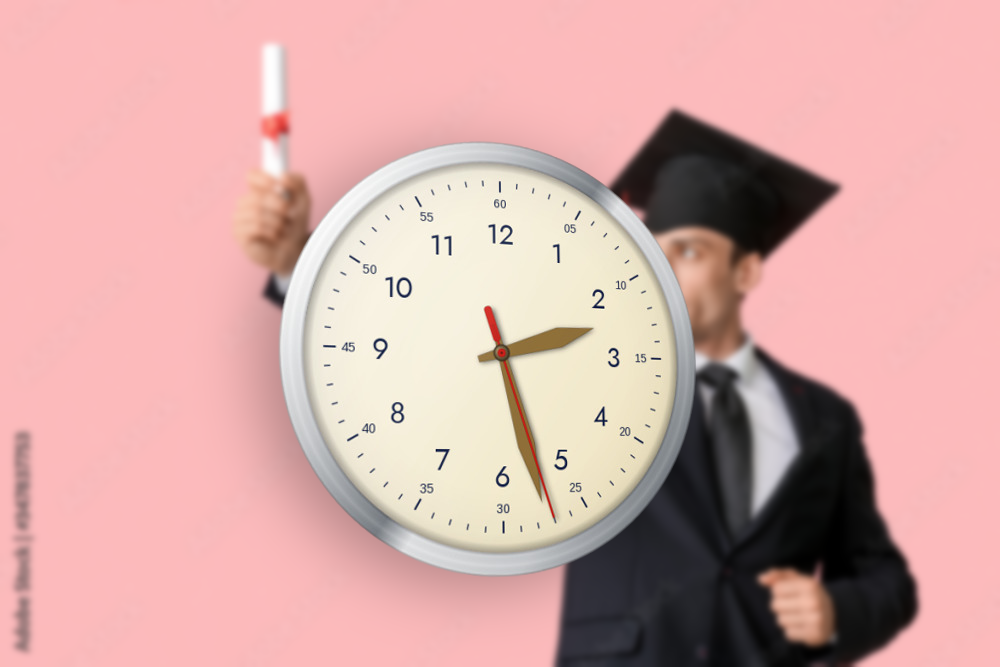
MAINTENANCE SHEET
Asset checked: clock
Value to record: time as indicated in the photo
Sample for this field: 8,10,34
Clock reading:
2,27,27
